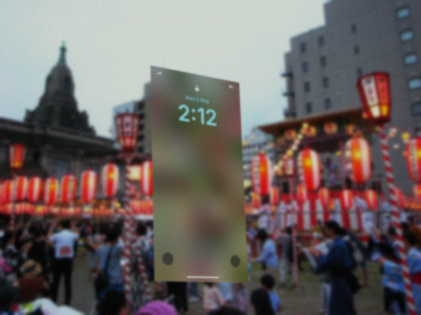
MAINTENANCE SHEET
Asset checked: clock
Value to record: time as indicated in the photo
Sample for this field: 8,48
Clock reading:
2,12
